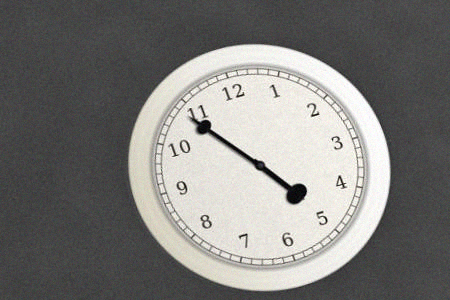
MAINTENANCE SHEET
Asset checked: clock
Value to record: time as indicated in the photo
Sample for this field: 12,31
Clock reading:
4,54
